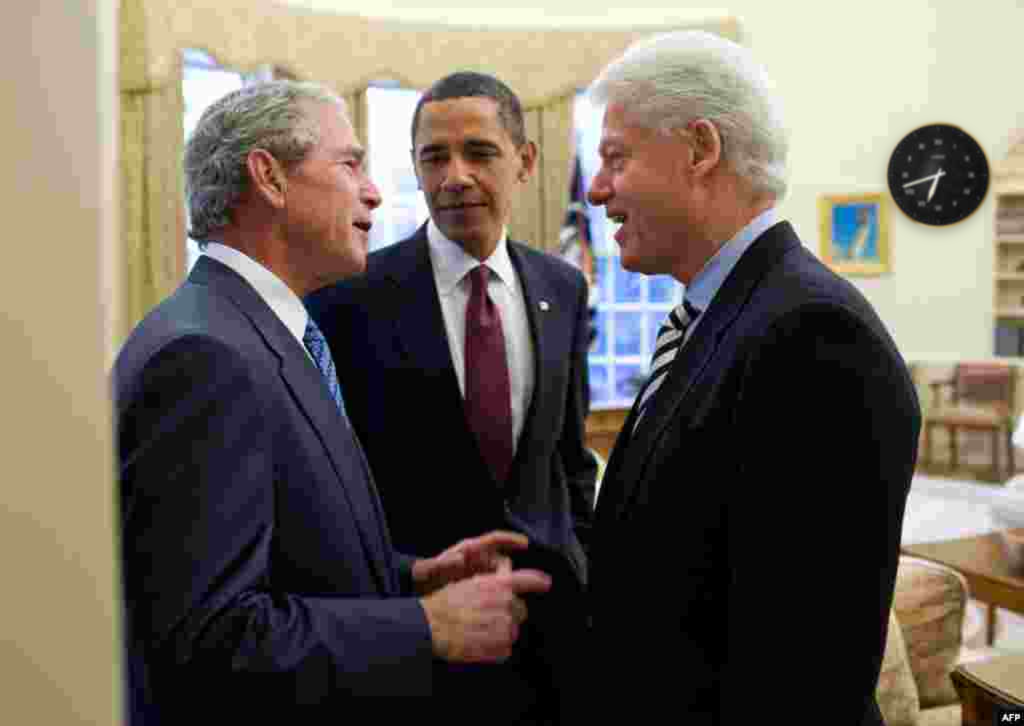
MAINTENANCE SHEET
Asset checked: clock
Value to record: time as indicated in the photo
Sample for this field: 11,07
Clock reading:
6,42
